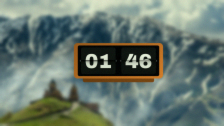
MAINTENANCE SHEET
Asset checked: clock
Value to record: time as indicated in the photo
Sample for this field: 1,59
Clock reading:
1,46
